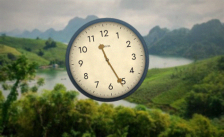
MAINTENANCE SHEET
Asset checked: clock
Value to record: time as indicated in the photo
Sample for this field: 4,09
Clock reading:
11,26
